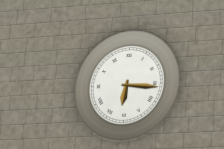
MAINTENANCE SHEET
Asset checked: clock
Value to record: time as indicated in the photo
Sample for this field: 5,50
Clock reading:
6,16
